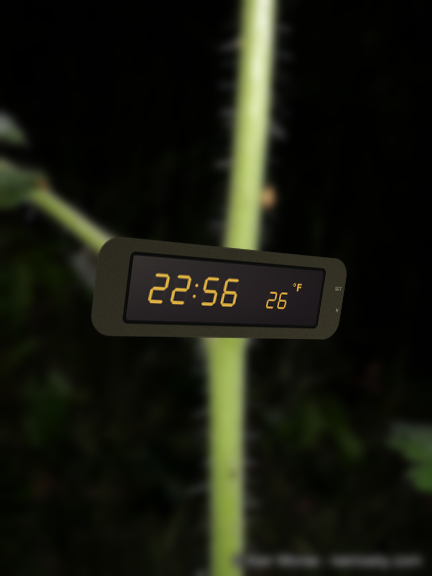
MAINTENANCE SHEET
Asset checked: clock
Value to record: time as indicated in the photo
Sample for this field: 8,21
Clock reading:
22,56
